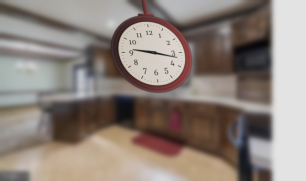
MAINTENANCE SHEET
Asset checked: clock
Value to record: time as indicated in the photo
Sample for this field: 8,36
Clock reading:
9,17
